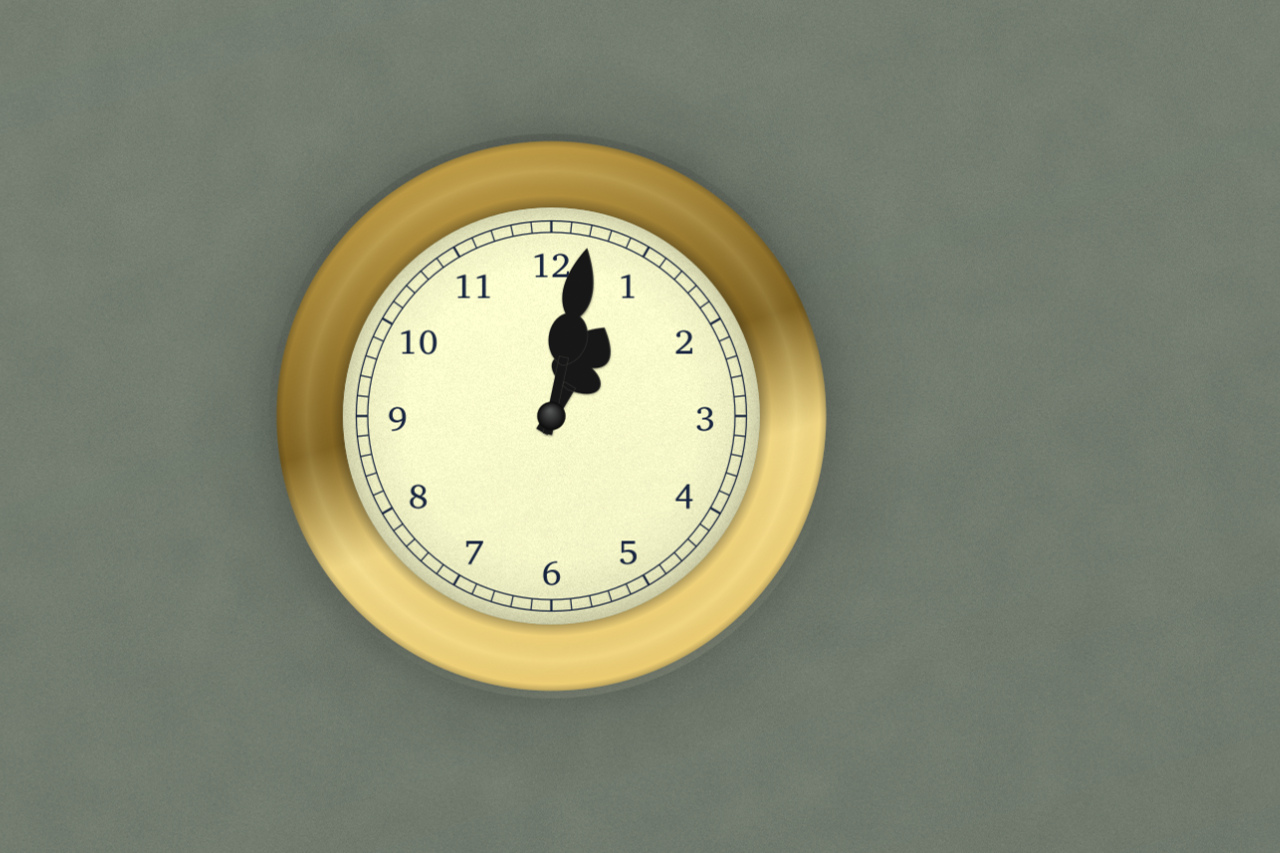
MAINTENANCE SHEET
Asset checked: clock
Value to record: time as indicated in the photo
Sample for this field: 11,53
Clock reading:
1,02
